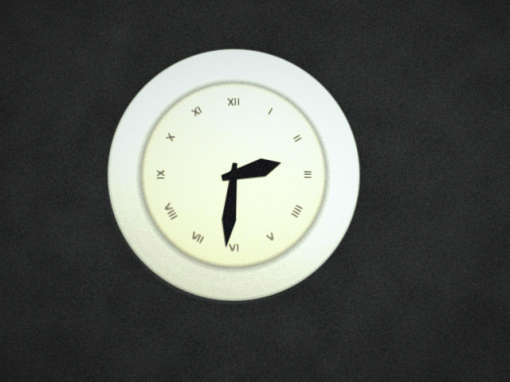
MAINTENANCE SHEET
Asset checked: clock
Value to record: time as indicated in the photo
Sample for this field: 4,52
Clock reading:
2,31
